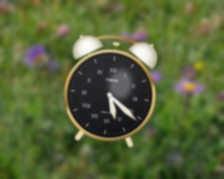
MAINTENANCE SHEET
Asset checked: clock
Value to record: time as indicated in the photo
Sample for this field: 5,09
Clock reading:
5,21
